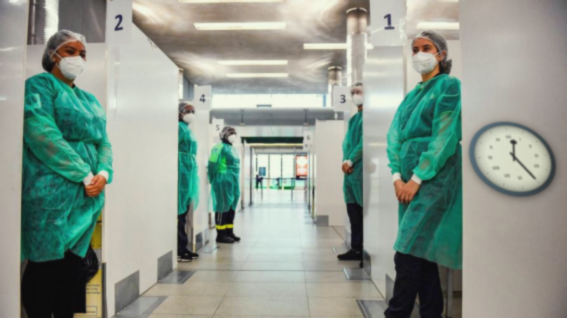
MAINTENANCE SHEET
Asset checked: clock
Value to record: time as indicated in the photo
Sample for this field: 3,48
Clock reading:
12,25
